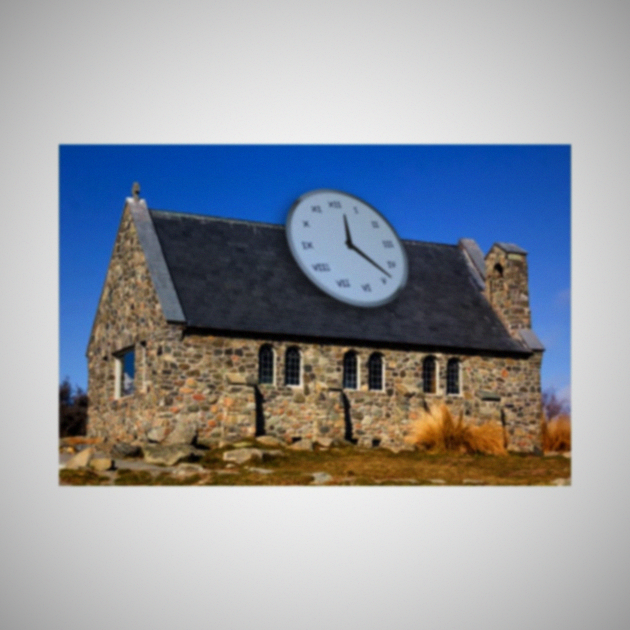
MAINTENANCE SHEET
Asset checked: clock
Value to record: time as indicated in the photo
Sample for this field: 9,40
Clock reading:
12,23
